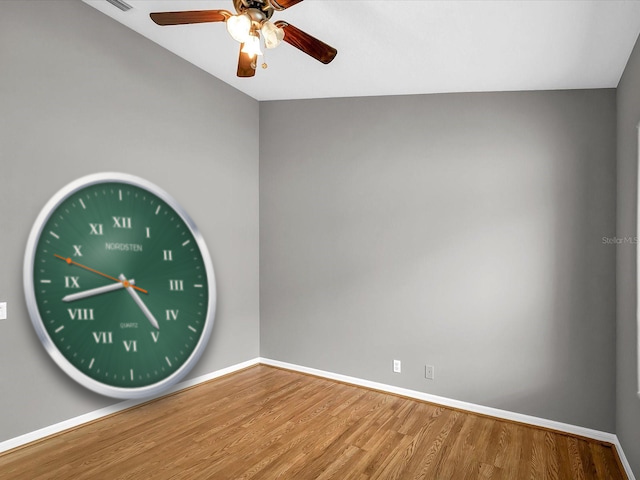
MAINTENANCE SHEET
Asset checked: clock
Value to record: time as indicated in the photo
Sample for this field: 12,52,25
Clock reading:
4,42,48
